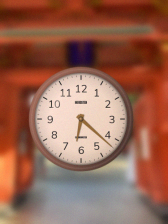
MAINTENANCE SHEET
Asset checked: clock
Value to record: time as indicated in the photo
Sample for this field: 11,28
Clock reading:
6,22
